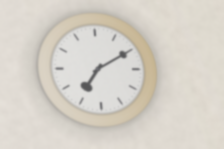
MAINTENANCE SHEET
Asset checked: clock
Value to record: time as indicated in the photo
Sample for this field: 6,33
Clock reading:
7,10
